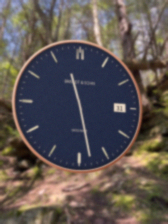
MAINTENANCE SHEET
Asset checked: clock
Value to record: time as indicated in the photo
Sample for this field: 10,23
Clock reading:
11,28
